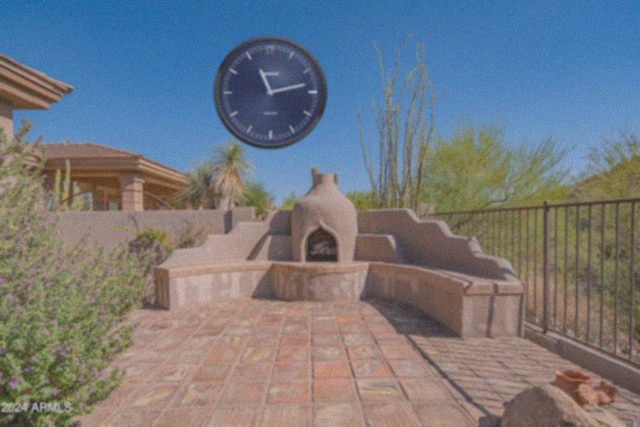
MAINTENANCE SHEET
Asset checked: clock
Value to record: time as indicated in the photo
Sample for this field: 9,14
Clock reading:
11,13
